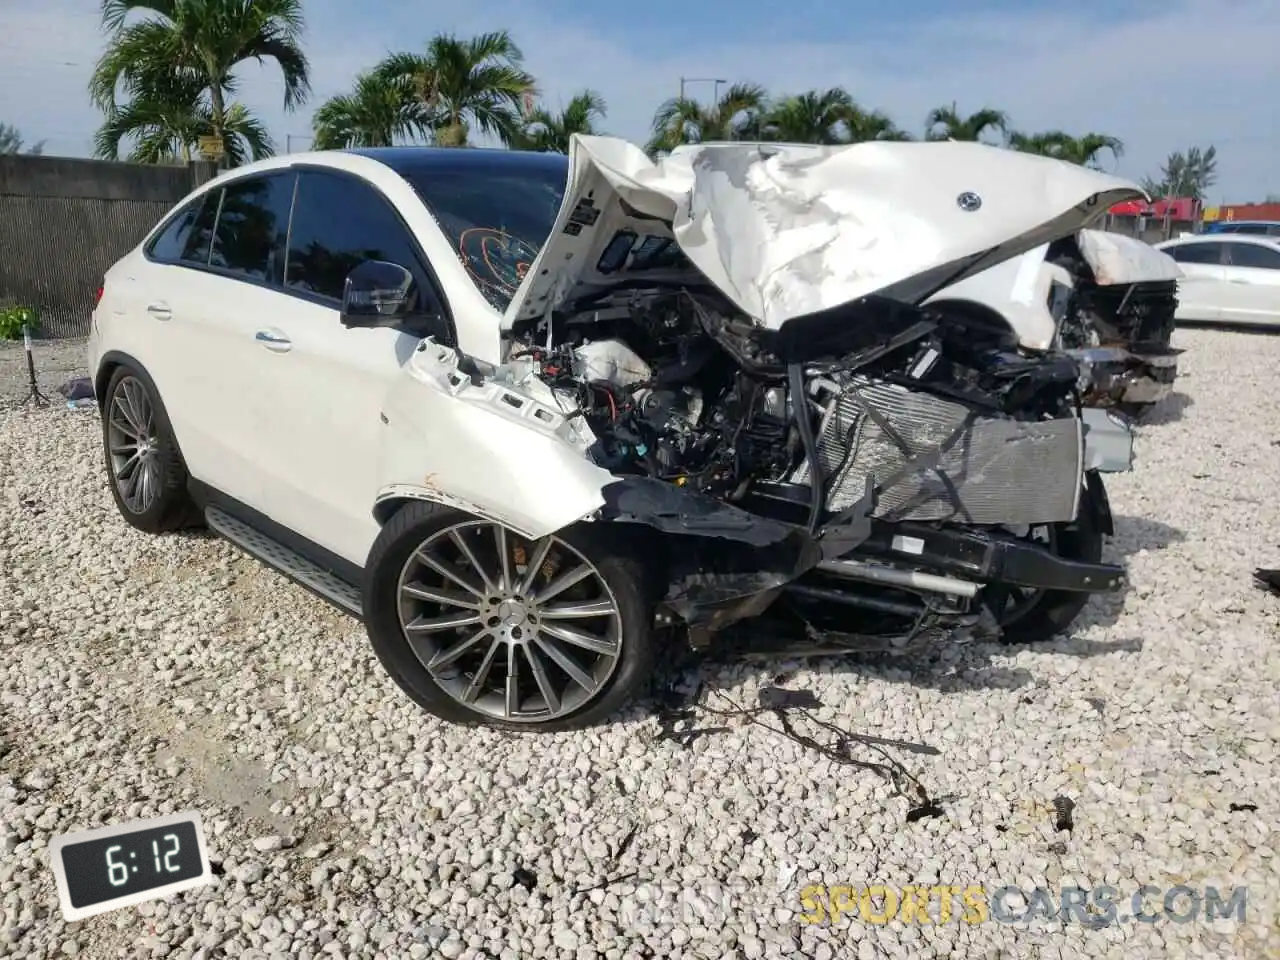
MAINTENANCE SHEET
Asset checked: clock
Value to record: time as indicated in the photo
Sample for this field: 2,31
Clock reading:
6,12
